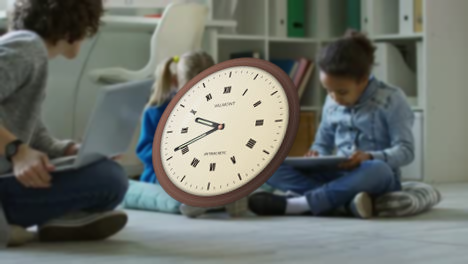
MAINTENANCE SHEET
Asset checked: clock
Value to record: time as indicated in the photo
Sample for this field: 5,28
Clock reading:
9,41
